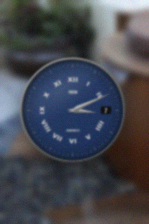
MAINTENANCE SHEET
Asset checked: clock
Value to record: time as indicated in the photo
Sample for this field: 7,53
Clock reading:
3,11
